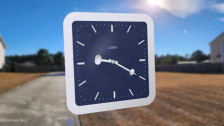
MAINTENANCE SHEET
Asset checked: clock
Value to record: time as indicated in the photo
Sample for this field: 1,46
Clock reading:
9,20
